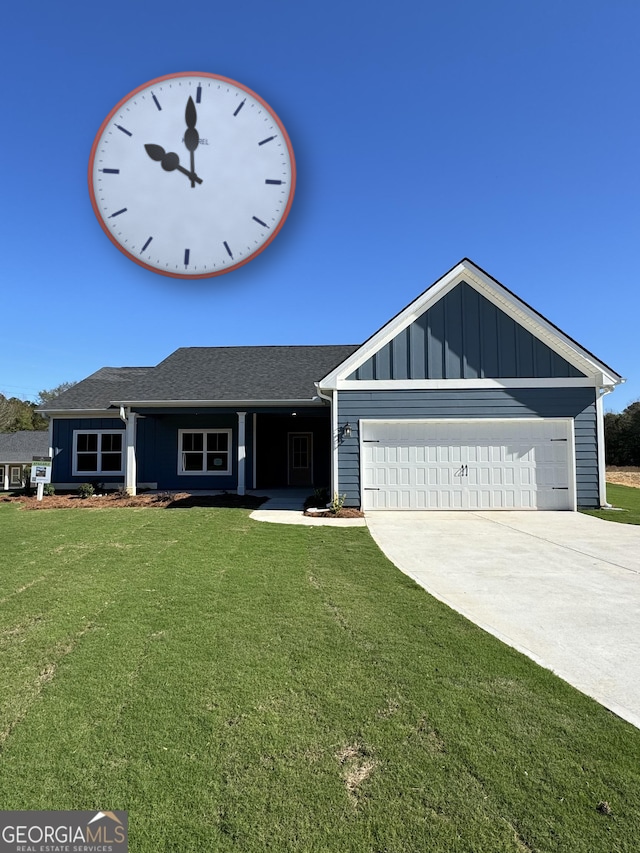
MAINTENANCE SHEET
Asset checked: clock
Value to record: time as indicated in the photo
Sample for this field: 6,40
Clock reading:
9,59
